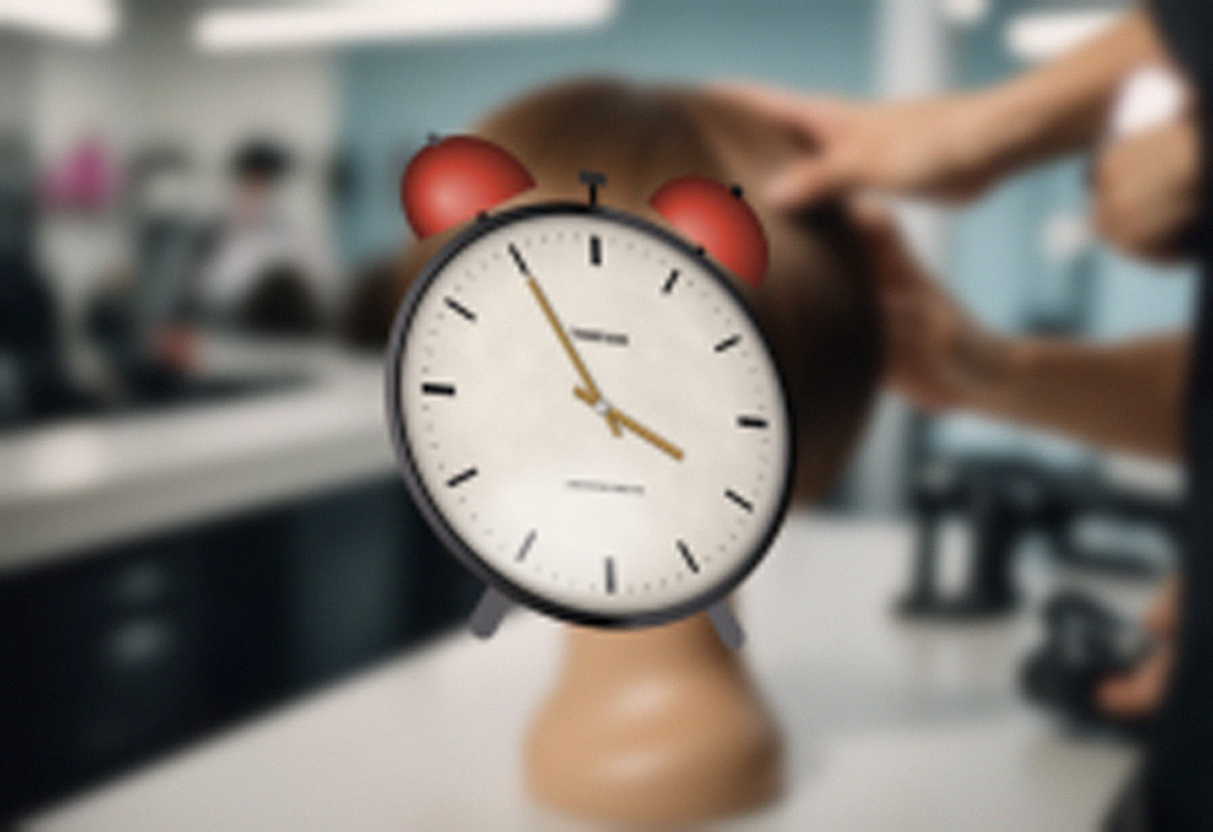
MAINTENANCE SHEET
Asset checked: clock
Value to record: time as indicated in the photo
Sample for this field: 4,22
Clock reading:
3,55
